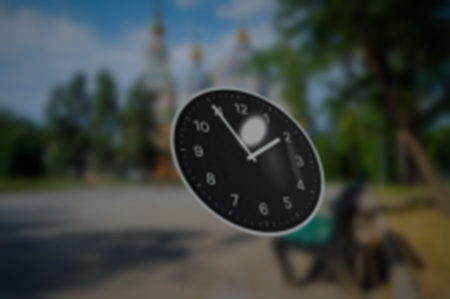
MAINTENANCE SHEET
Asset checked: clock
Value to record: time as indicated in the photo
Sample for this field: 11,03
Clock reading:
1,55
